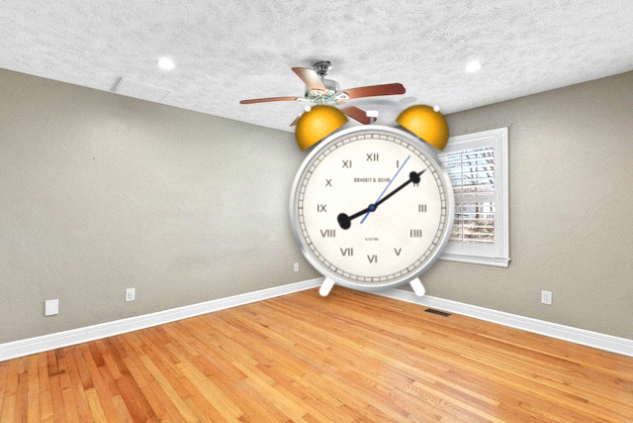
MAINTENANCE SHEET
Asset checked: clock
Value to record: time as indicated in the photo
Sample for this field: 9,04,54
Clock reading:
8,09,06
